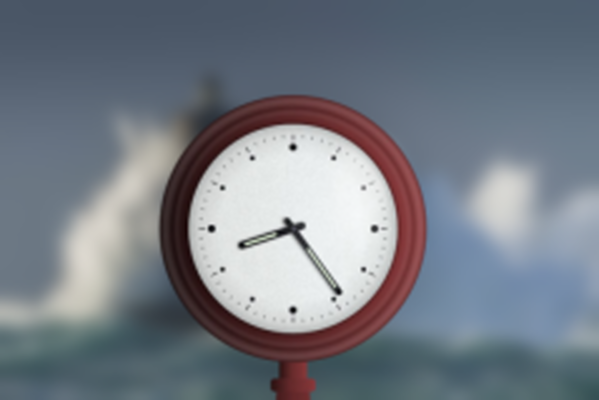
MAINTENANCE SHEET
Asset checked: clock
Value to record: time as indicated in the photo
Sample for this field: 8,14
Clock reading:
8,24
